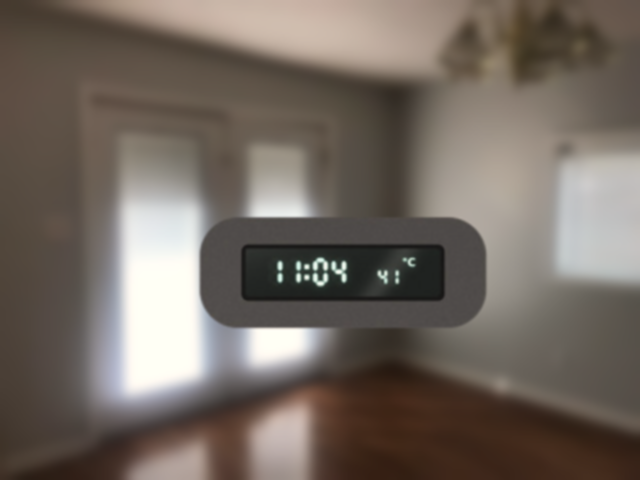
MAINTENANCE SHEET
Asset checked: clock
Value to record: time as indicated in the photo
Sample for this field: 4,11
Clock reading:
11,04
